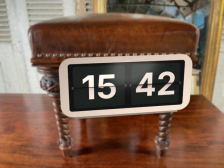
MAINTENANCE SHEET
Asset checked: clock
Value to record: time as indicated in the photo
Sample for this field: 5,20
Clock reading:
15,42
